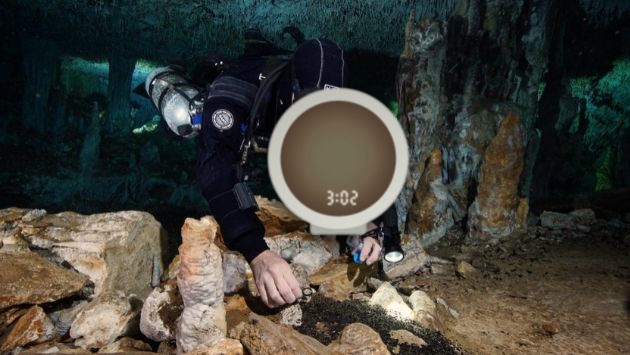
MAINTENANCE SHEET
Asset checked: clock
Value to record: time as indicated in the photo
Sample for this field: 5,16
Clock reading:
3,02
